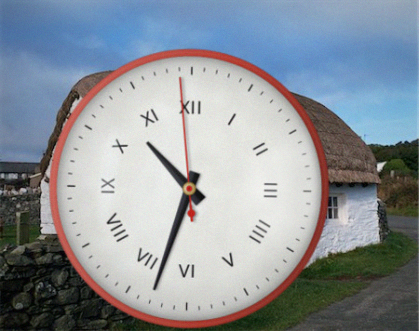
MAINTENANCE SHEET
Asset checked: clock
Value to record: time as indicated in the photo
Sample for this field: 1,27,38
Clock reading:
10,32,59
